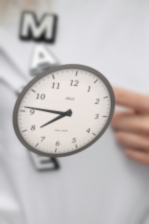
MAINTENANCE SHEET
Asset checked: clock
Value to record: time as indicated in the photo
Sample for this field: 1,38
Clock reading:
7,46
